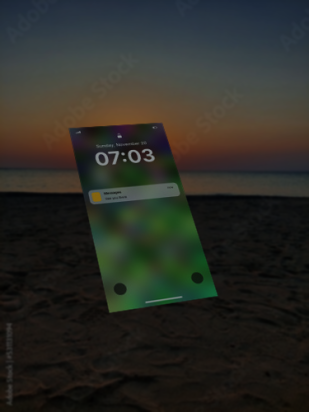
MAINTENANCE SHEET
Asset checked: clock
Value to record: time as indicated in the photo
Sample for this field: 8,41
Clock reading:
7,03
